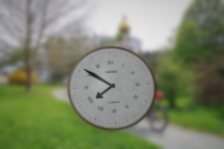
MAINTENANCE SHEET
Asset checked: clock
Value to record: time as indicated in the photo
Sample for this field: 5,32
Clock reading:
7,51
